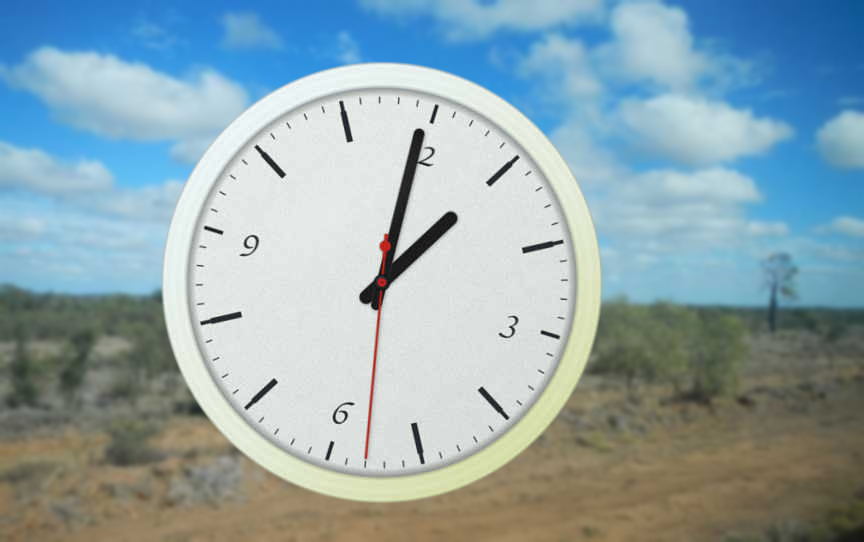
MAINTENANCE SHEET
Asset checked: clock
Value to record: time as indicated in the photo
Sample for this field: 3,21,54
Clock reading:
12,59,28
